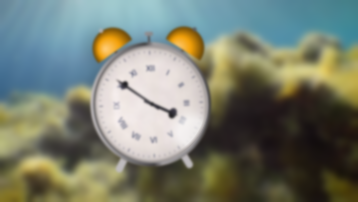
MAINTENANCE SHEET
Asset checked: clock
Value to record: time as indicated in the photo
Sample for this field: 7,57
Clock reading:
3,51
